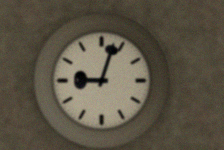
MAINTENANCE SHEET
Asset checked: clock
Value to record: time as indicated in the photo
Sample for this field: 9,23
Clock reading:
9,03
